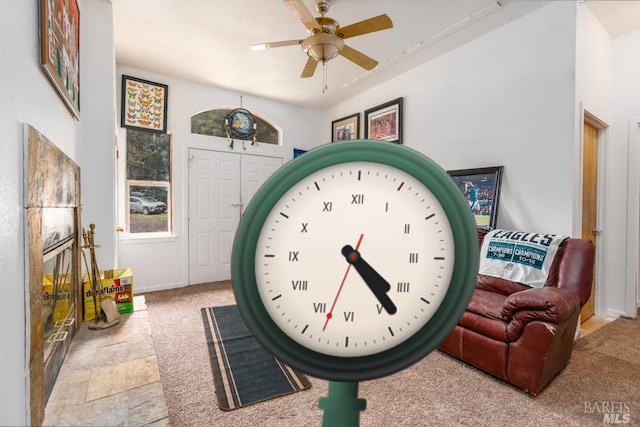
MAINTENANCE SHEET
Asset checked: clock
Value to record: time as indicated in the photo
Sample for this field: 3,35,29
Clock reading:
4,23,33
